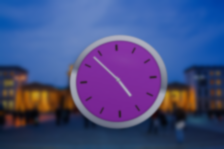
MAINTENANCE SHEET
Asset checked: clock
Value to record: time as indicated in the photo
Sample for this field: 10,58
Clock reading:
4,53
